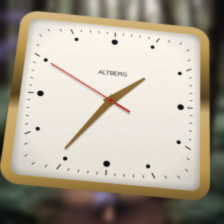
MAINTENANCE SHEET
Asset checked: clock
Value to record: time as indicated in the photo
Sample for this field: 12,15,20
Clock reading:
1,35,50
